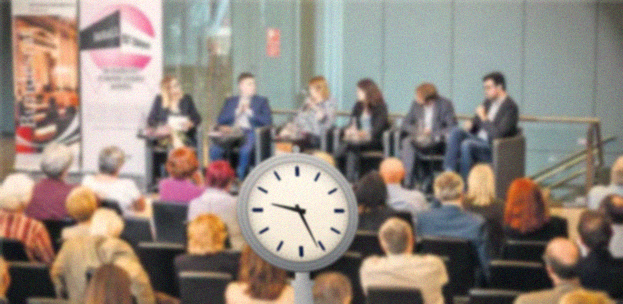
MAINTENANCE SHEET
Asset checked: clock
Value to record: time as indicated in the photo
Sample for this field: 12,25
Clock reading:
9,26
